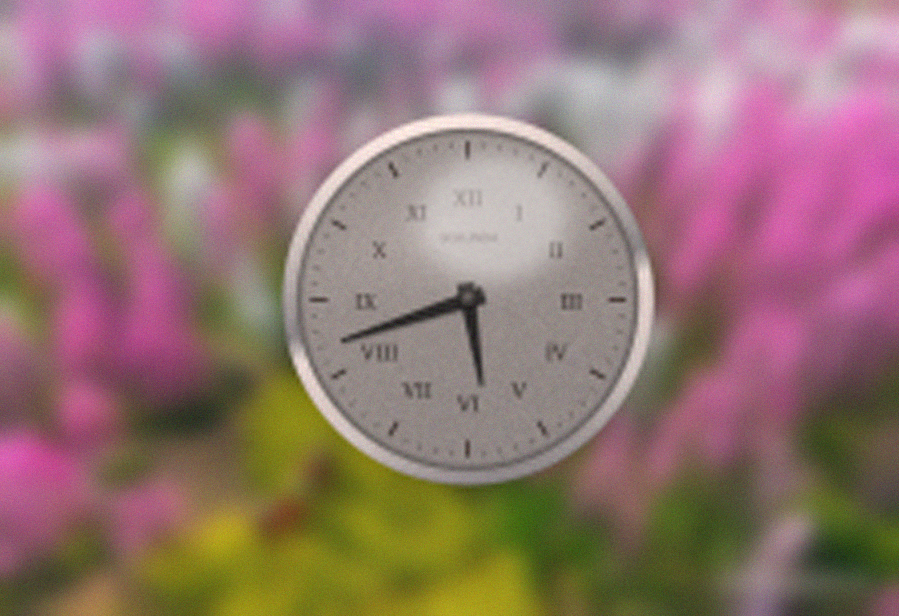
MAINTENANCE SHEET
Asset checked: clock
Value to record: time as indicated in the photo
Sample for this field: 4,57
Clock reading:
5,42
